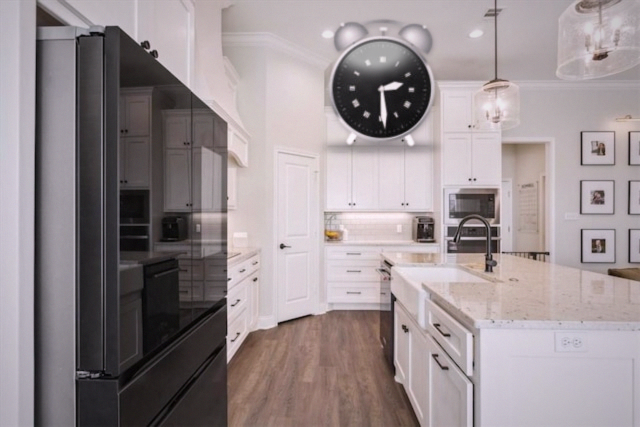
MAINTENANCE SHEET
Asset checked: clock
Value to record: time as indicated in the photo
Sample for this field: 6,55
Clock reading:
2,29
